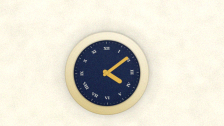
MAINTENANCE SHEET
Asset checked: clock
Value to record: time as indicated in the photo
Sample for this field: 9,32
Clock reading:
4,09
